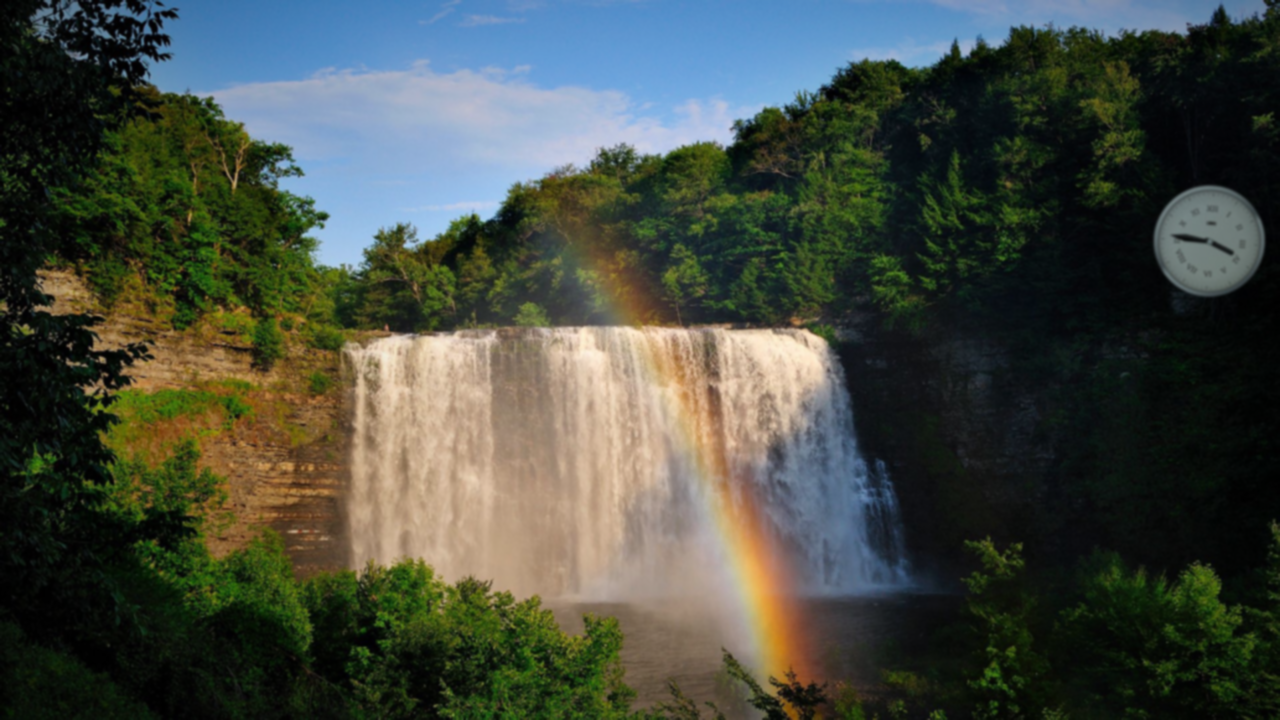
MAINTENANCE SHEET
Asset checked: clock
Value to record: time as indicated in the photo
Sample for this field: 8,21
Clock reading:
3,46
